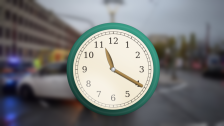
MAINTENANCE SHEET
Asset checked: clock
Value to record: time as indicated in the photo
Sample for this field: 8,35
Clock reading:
11,20
